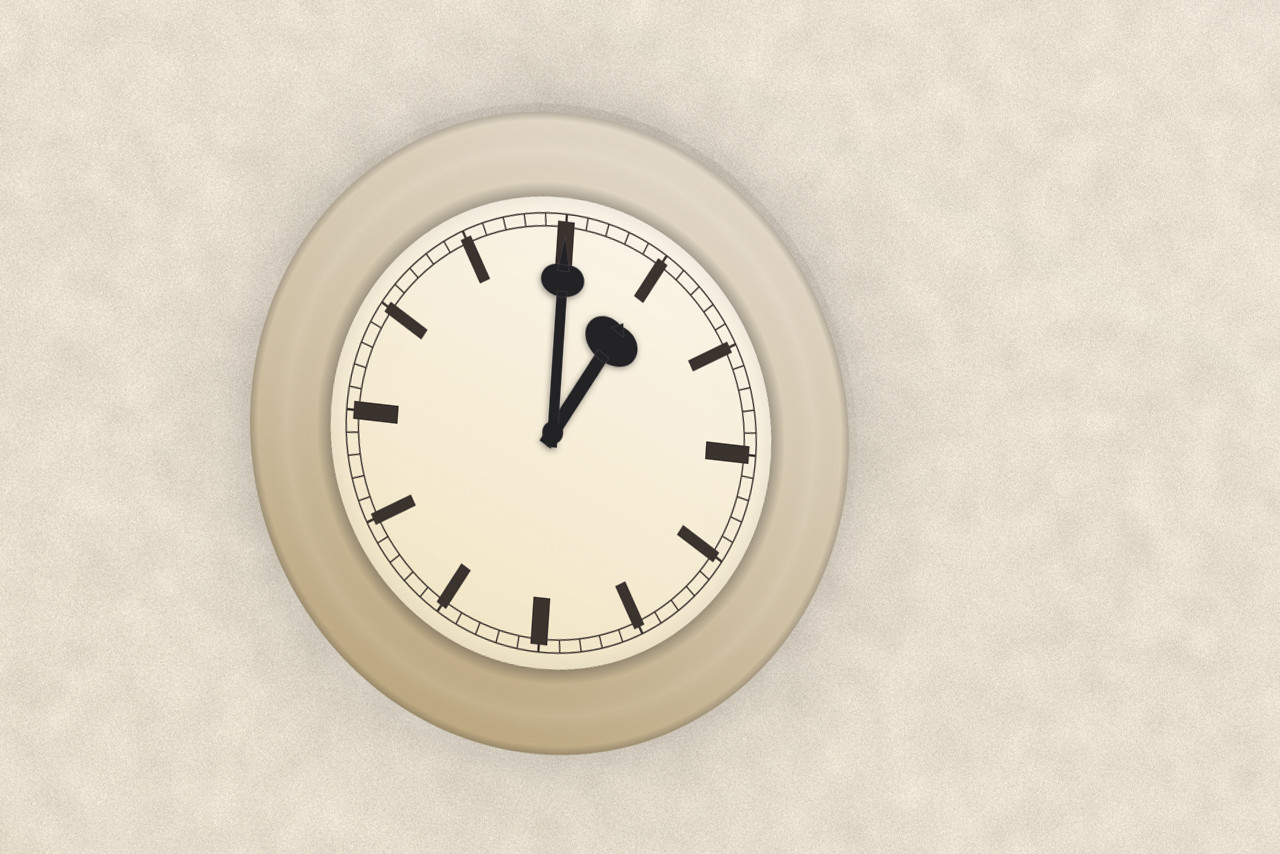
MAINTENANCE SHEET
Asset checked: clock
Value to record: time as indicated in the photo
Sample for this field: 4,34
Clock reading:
1,00
